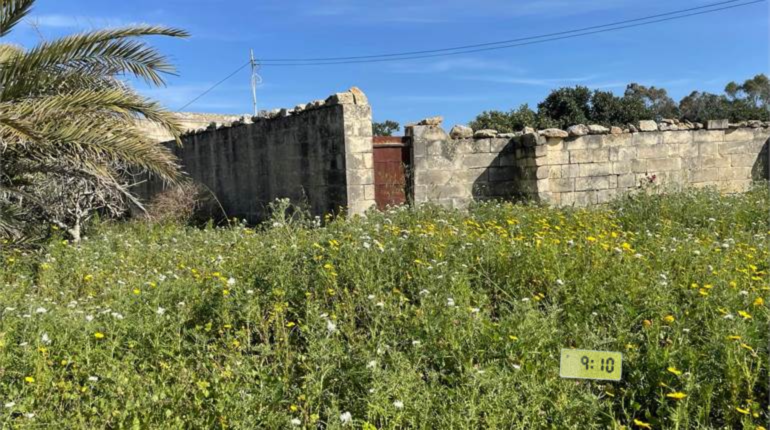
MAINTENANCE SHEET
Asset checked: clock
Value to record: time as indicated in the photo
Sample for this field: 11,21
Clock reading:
9,10
